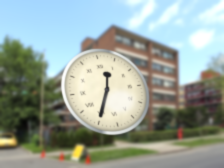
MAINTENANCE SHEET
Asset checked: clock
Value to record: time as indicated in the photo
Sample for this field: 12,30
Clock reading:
12,35
